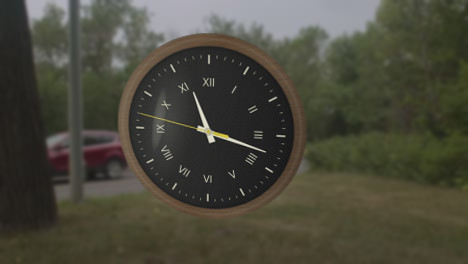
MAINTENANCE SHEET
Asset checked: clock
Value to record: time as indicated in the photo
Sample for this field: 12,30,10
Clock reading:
11,17,47
